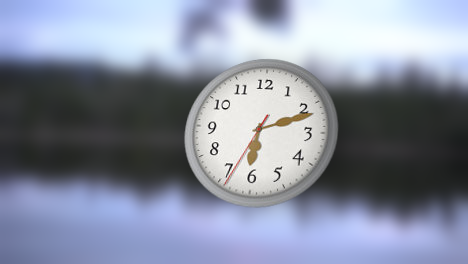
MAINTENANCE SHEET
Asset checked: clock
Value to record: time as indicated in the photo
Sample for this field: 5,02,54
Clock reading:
6,11,34
